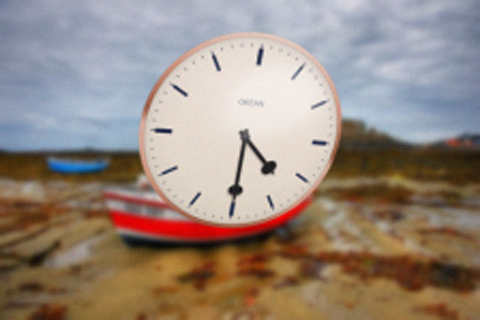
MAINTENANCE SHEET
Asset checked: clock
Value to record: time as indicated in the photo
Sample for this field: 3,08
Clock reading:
4,30
